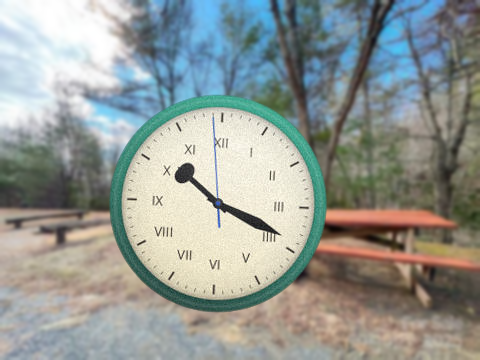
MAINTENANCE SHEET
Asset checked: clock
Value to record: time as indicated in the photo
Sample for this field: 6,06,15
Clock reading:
10,18,59
